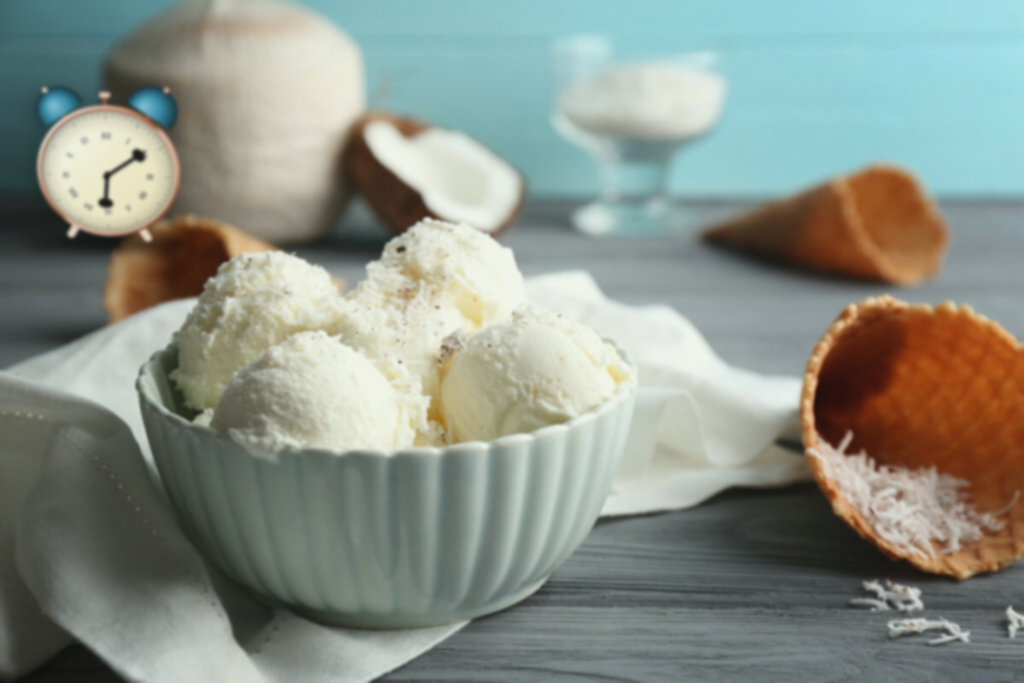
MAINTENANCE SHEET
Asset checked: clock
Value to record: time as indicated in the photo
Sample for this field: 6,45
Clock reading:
6,09
